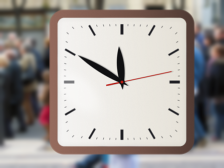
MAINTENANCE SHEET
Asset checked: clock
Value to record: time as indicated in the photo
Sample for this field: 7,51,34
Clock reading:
11,50,13
